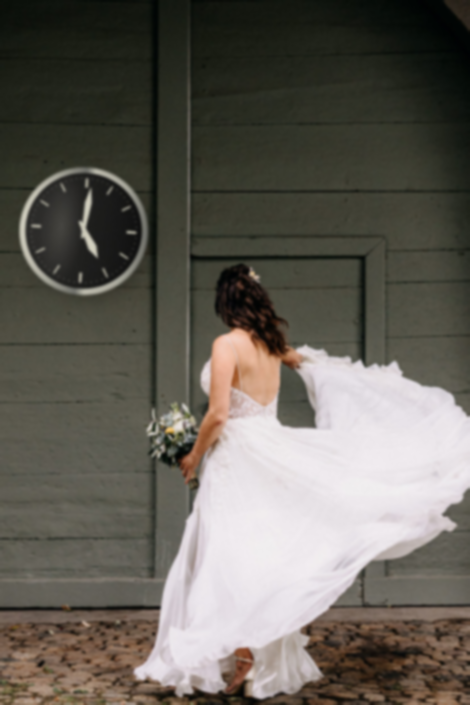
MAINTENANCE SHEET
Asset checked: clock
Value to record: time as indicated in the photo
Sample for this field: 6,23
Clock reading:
5,01
